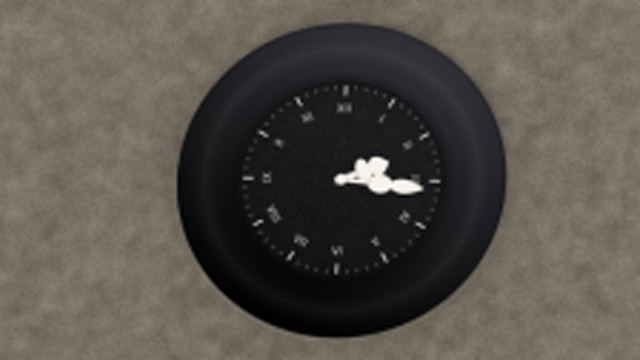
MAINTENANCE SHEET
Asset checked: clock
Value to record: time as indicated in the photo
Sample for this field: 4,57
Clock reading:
2,16
